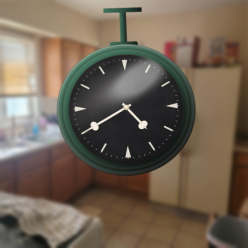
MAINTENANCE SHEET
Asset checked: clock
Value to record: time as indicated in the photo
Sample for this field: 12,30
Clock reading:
4,40
